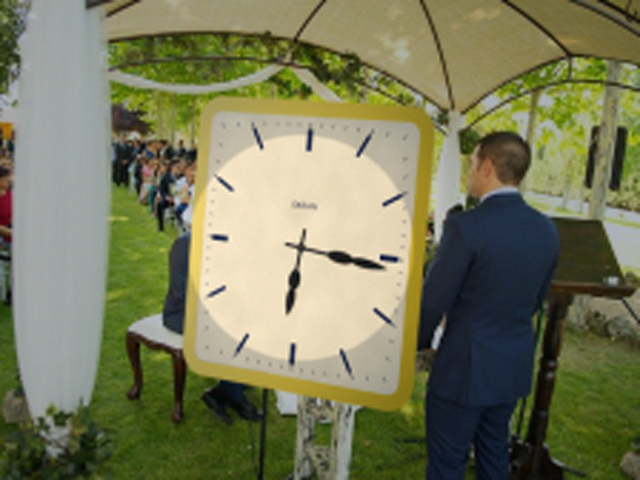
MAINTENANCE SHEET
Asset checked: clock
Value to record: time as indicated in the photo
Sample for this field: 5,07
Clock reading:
6,16
